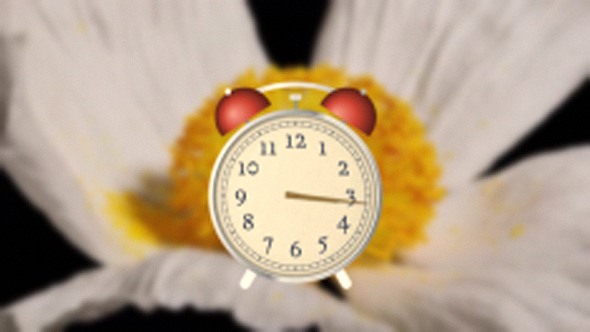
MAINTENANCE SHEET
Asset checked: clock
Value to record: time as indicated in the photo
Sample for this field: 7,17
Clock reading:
3,16
